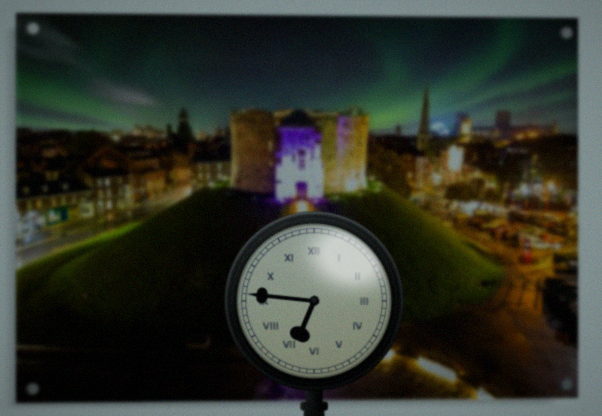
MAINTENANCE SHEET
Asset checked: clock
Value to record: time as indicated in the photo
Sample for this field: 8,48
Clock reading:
6,46
